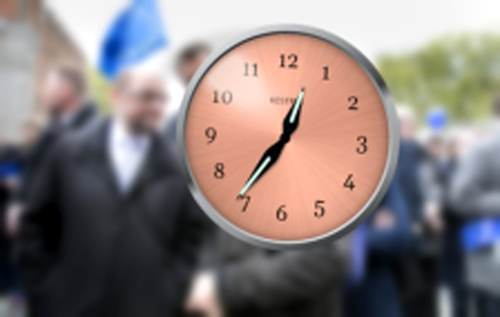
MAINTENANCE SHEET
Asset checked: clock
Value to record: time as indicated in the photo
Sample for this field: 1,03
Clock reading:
12,36
